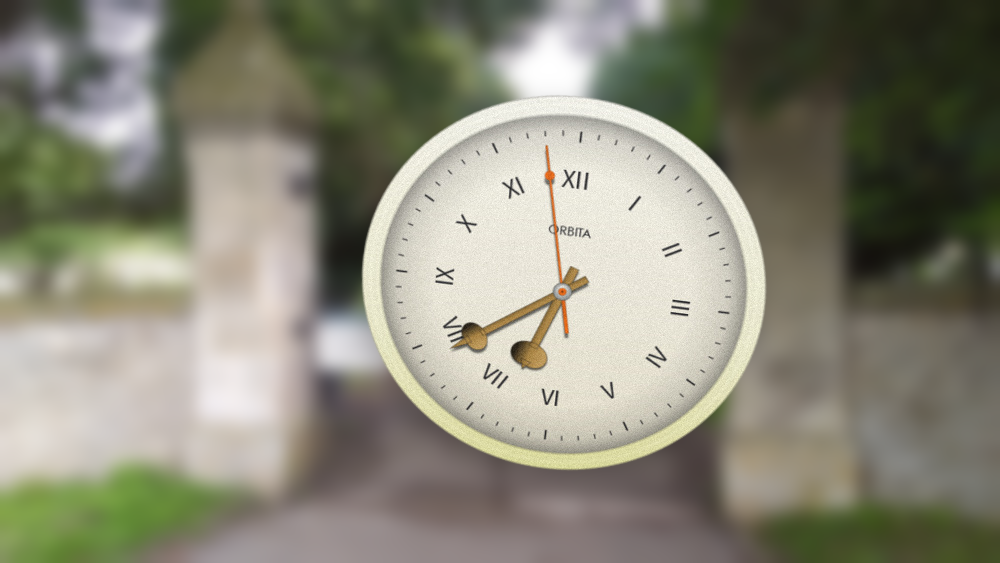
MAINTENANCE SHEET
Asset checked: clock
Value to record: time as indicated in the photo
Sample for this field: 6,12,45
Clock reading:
6,38,58
